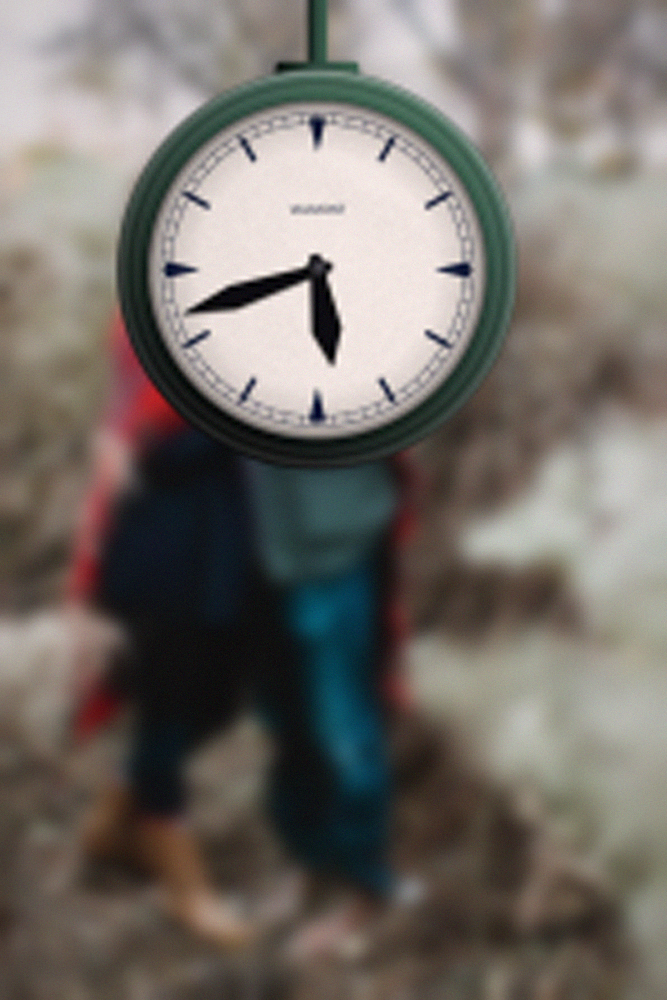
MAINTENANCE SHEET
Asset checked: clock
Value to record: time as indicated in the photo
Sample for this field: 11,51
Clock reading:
5,42
